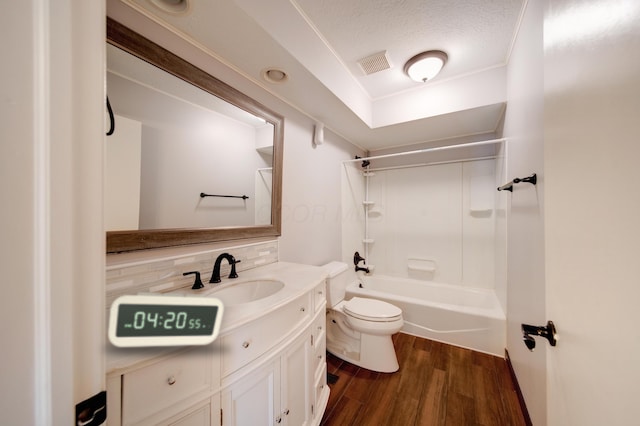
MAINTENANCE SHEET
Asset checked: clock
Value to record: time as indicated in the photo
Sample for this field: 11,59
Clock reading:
4,20
